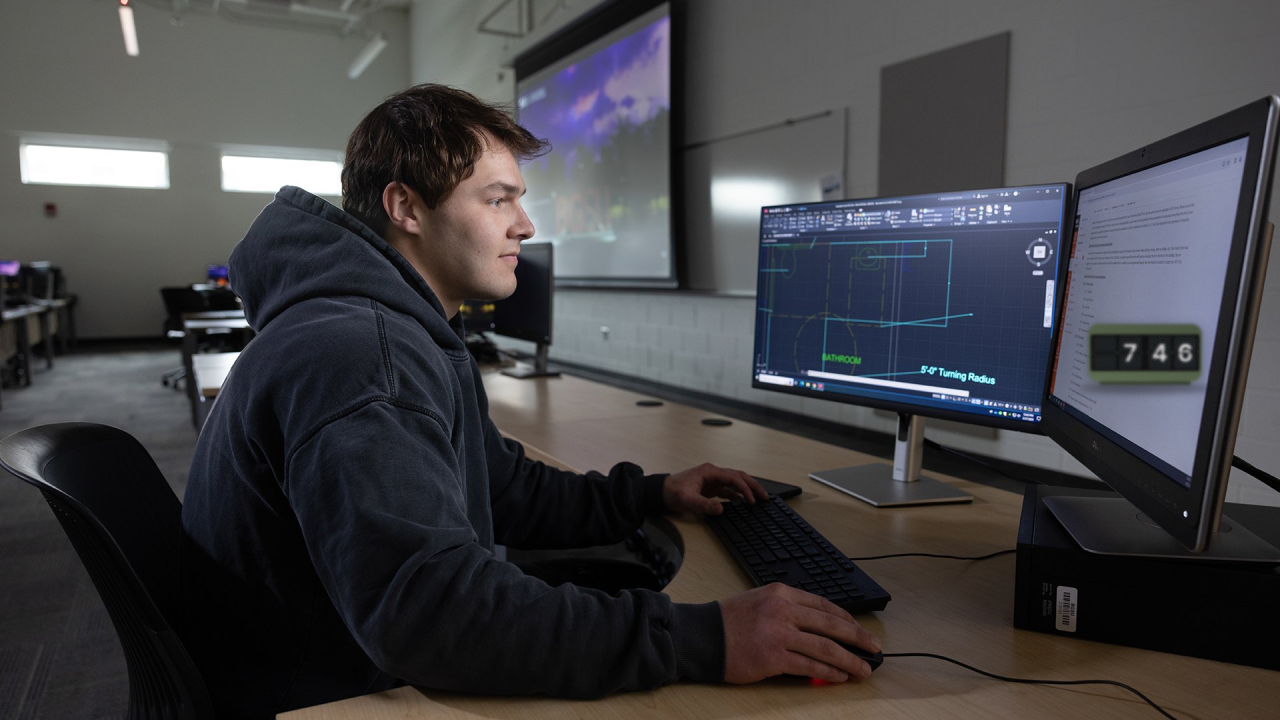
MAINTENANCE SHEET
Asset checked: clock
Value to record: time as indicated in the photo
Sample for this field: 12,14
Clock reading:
7,46
